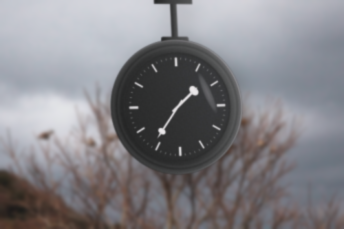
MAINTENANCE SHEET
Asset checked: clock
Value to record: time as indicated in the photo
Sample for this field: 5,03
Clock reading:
1,36
